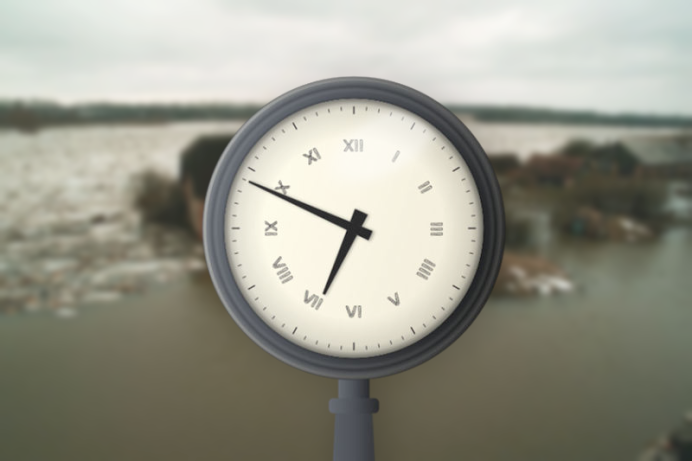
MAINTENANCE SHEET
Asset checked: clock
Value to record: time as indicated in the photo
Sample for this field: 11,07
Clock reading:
6,49
